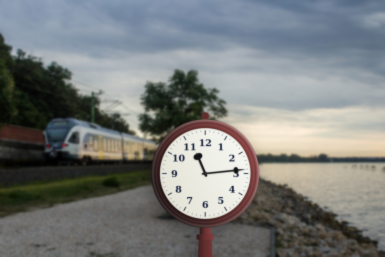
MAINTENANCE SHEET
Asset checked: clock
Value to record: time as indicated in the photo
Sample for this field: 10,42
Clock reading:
11,14
